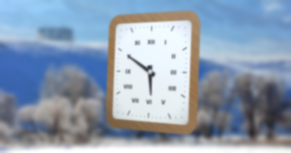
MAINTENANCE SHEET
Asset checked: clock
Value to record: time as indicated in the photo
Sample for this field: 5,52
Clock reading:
5,50
